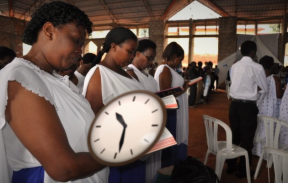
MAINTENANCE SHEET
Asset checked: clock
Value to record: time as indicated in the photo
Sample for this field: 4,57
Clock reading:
10,29
